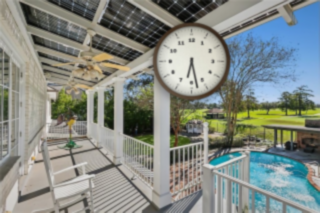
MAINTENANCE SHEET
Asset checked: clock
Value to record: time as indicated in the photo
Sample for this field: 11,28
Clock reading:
6,28
